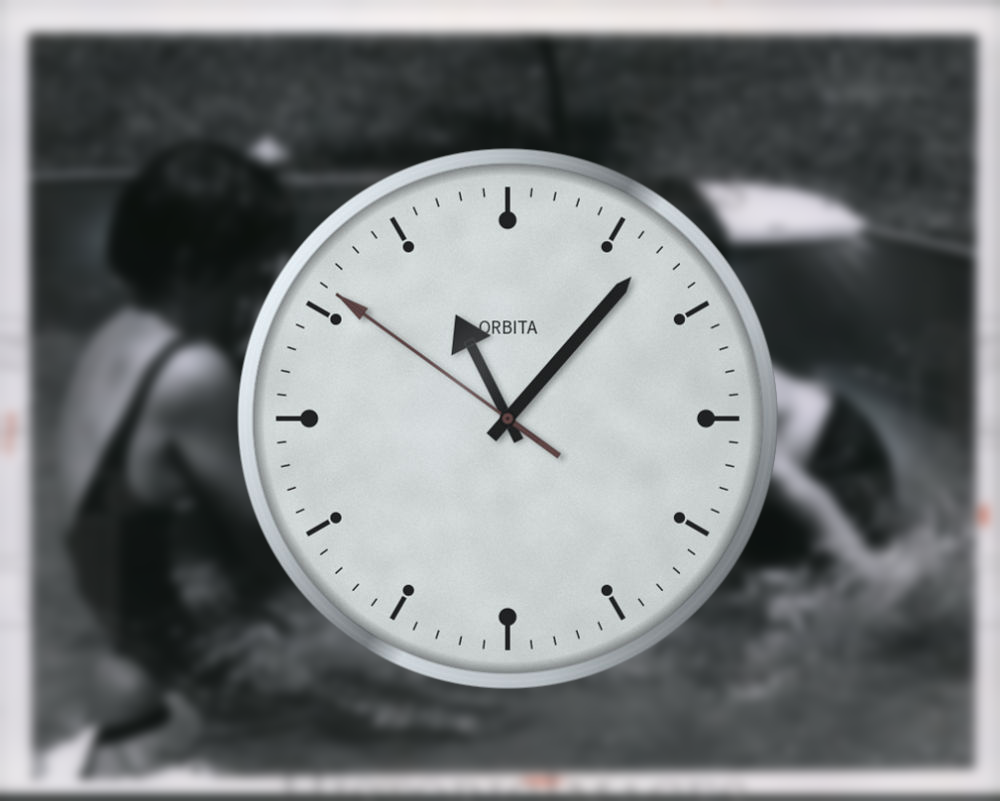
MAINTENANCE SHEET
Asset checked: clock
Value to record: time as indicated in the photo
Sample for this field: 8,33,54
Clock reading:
11,06,51
